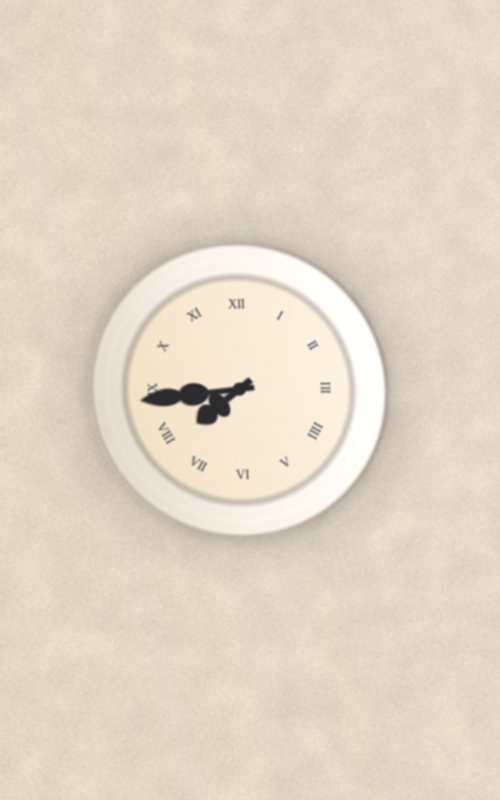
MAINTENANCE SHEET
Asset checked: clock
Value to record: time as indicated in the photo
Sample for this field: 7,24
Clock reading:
7,44
